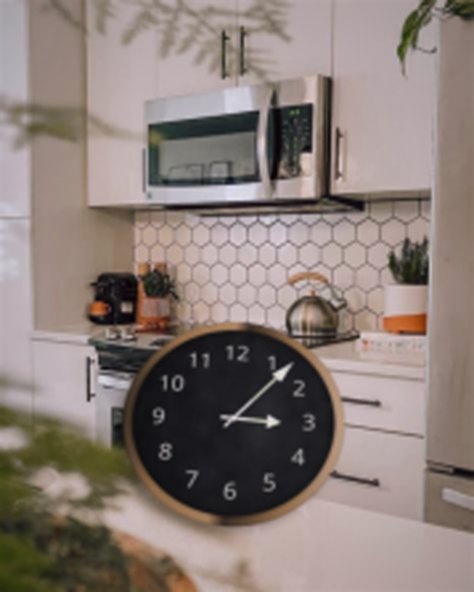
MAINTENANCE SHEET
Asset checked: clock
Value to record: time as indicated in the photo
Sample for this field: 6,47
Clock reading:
3,07
